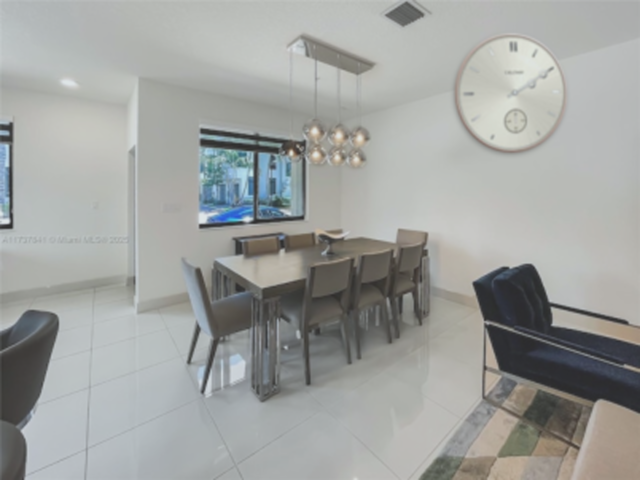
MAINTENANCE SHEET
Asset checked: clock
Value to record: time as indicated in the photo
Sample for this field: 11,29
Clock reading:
2,10
